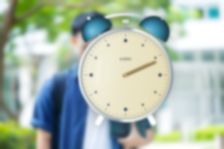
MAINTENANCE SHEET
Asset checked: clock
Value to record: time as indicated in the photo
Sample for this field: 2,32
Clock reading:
2,11
